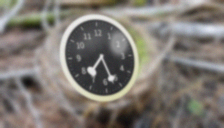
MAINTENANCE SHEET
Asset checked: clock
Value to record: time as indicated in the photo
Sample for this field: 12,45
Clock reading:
7,27
